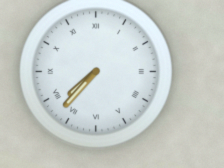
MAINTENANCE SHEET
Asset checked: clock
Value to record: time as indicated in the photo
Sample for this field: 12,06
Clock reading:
7,37
